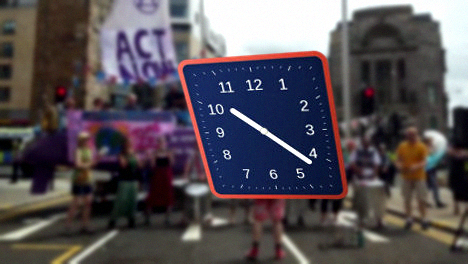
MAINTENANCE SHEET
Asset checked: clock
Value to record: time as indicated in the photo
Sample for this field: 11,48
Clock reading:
10,22
